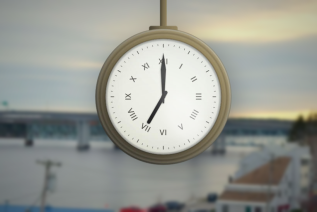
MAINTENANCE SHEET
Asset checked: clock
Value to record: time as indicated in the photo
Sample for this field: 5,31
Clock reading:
7,00
